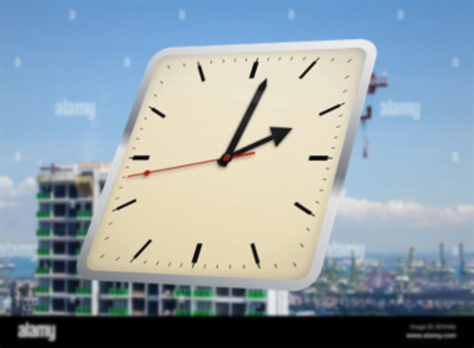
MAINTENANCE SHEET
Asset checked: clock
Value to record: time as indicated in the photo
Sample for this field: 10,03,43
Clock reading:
2,01,43
